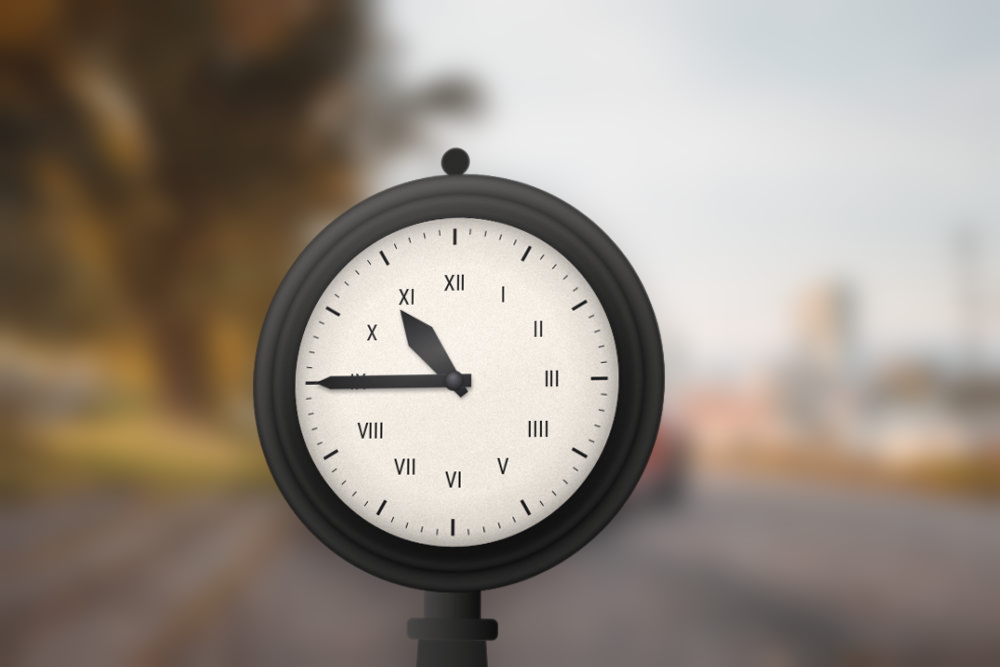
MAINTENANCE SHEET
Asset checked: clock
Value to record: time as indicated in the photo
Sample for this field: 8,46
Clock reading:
10,45
